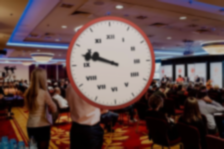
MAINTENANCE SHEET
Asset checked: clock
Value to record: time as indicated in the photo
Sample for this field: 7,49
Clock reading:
9,48
